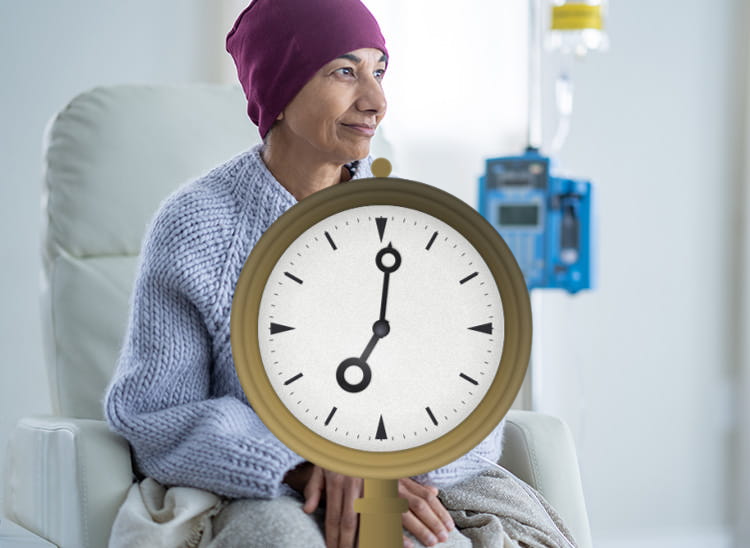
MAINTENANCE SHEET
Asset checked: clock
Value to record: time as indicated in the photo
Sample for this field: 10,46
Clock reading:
7,01
